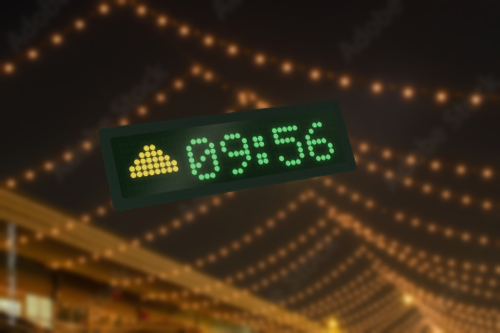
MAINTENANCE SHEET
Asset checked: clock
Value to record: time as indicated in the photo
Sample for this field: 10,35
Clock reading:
9,56
